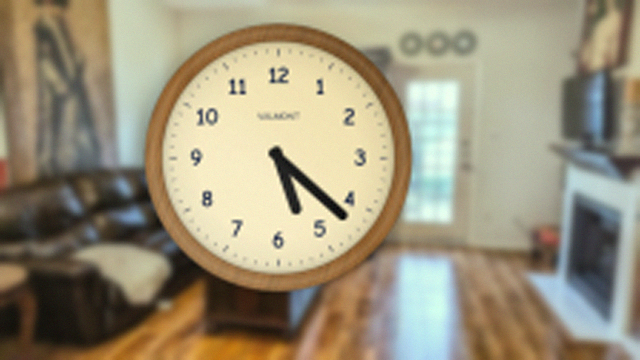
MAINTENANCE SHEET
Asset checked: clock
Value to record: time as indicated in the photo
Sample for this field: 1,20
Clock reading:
5,22
